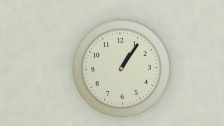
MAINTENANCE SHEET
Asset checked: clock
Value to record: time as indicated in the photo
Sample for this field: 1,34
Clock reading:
1,06
